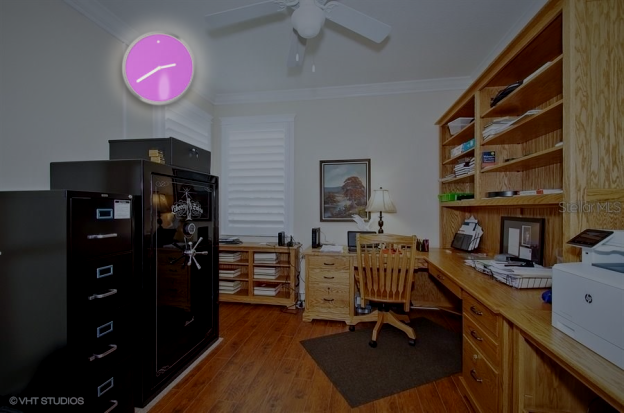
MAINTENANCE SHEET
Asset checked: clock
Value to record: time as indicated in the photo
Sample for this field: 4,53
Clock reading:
2,40
